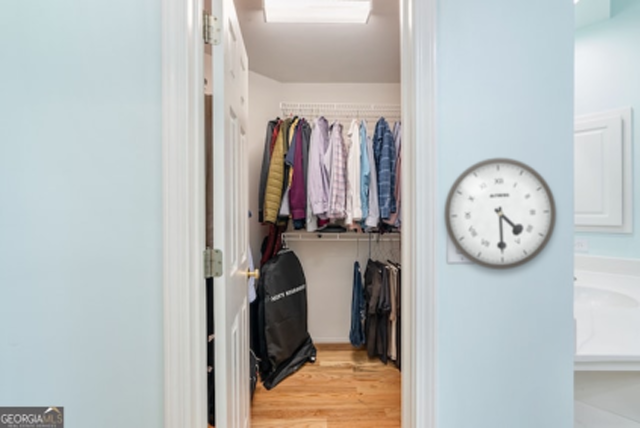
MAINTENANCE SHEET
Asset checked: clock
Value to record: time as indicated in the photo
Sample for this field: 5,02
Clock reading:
4,30
